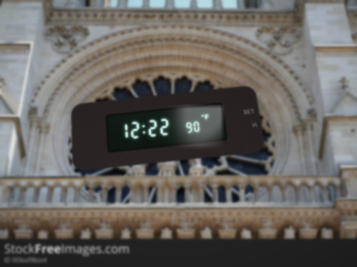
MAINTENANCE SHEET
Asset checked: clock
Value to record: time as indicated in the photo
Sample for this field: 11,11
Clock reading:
12,22
